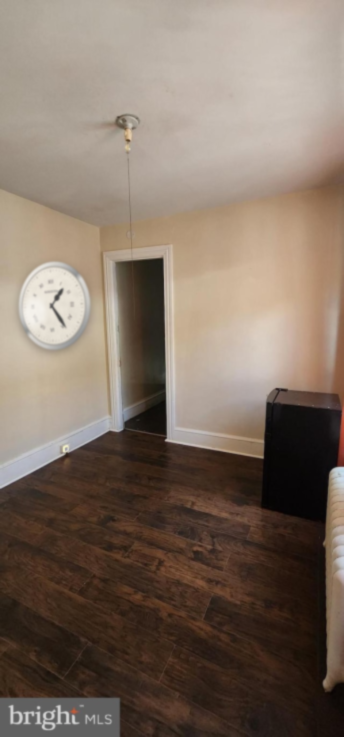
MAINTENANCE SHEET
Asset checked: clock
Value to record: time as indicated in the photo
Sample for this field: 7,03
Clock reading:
1,24
